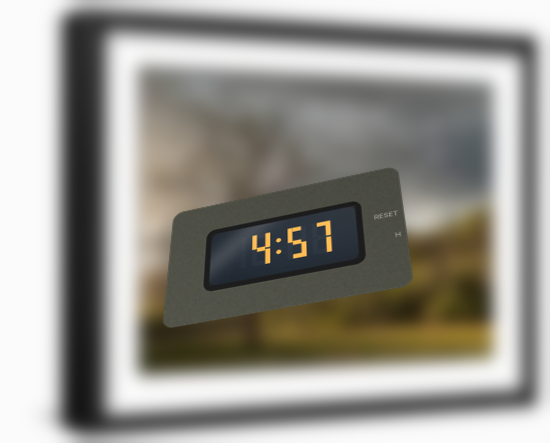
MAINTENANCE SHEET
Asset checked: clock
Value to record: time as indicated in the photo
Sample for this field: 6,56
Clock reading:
4,57
